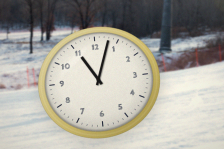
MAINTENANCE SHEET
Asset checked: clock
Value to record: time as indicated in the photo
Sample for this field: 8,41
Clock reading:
11,03
